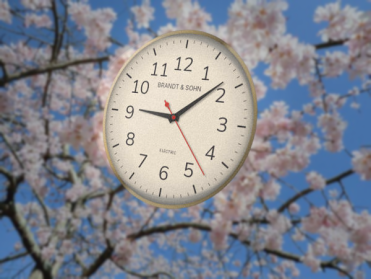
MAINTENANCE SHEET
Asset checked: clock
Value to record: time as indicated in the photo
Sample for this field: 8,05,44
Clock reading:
9,08,23
